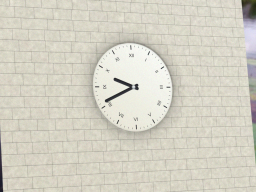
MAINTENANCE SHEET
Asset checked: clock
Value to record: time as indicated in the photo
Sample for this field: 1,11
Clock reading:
9,41
